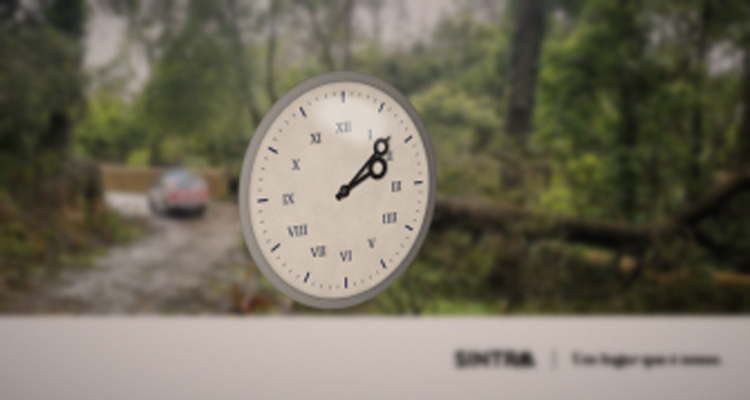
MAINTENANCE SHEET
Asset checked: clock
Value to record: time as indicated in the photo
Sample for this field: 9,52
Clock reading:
2,08
